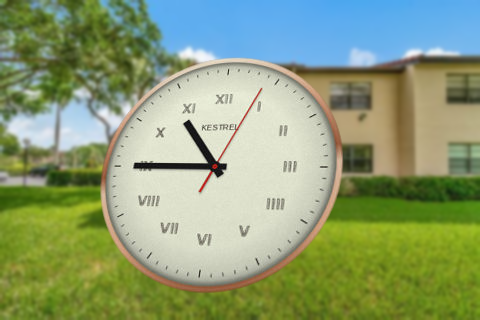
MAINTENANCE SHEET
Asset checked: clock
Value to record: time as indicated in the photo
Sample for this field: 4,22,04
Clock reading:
10,45,04
